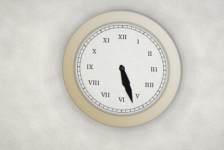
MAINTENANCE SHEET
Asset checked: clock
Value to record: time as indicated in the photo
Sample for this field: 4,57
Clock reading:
5,27
